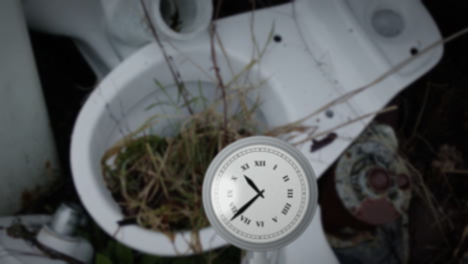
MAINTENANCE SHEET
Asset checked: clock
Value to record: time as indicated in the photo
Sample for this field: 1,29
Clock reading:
10,38
